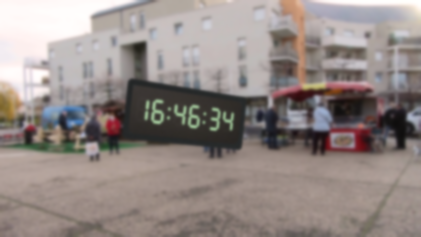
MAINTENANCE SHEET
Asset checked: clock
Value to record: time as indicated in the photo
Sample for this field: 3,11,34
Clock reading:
16,46,34
